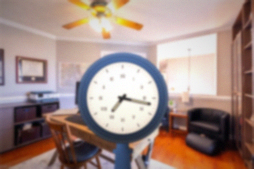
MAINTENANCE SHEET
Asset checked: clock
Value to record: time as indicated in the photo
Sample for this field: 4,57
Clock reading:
7,17
